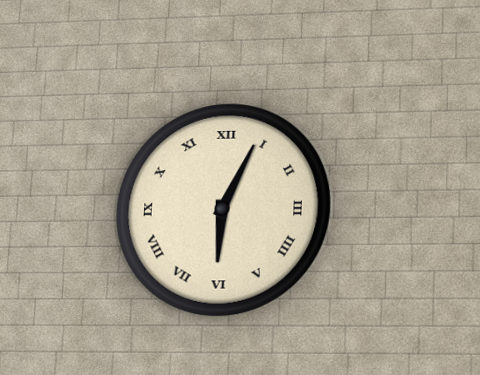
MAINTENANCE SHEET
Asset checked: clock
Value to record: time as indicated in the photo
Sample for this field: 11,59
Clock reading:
6,04
